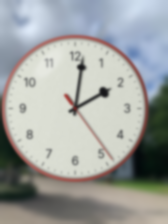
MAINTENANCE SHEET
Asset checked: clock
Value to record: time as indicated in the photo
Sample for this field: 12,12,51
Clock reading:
2,01,24
